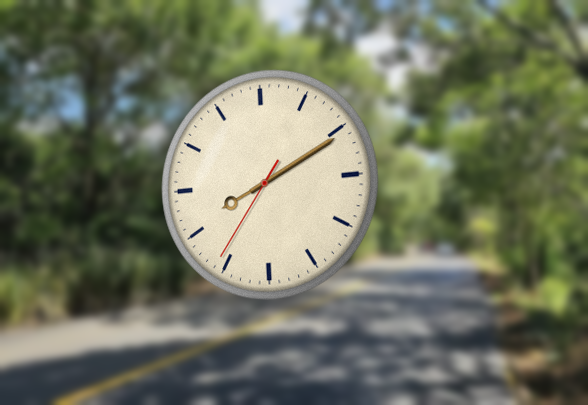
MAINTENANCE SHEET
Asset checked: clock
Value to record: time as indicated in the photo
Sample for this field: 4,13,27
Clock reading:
8,10,36
